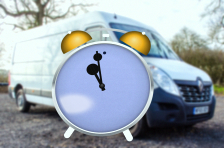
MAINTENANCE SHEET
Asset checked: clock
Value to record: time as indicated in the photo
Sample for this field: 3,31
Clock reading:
10,58
